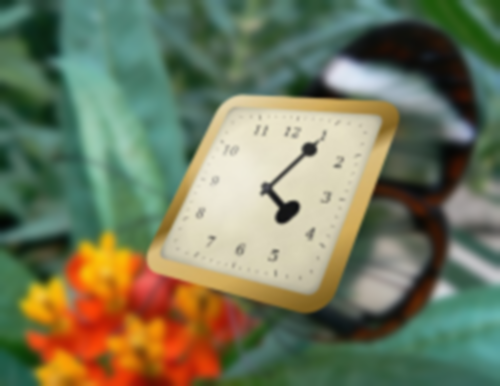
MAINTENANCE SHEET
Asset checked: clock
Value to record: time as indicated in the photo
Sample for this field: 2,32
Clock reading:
4,05
